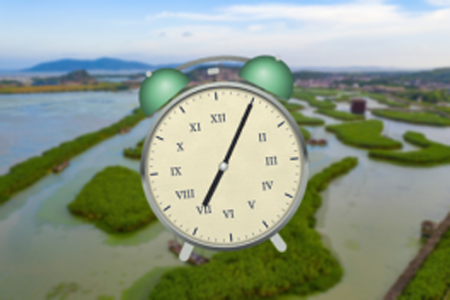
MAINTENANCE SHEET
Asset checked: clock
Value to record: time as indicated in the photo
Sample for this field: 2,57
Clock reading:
7,05
